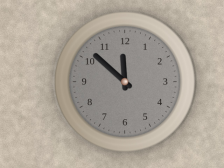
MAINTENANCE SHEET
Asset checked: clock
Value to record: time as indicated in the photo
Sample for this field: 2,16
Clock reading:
11,52
